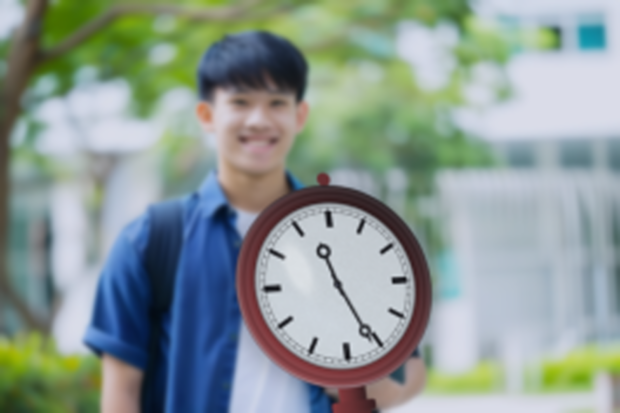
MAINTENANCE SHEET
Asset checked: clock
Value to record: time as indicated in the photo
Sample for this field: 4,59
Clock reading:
11,26
